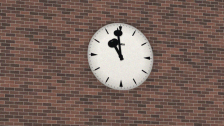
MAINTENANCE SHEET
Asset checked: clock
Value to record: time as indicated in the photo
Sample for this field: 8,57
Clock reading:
10,59
